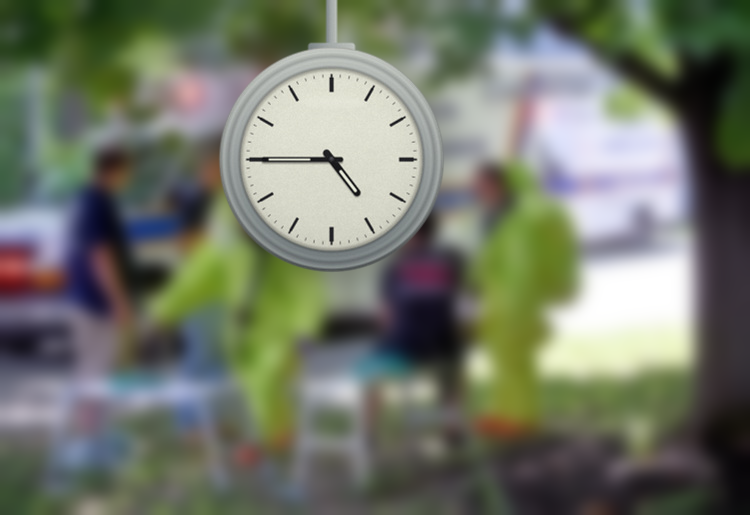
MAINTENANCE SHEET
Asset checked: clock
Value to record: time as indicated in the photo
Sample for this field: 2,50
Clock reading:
4,45
